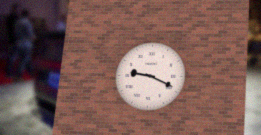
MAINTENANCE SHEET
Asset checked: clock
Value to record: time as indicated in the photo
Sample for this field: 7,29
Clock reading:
9,19
